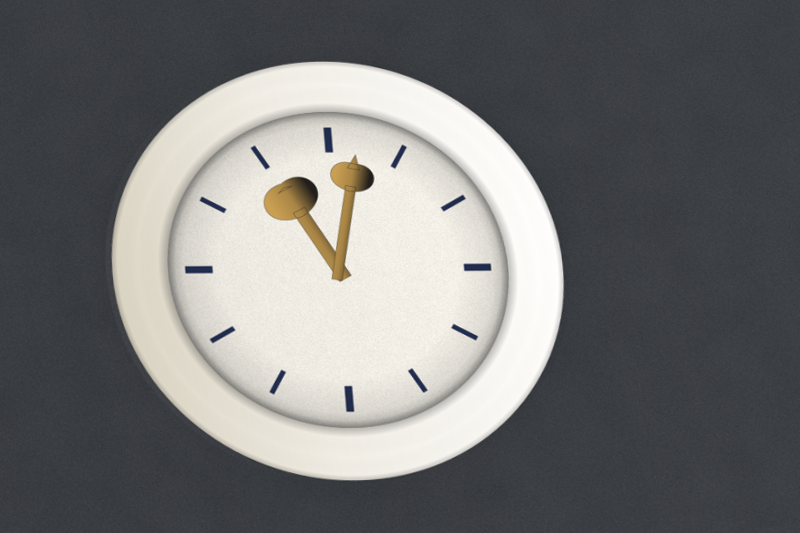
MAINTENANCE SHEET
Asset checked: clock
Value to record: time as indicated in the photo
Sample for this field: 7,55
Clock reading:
11,02
